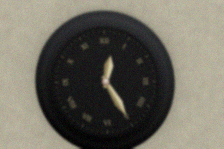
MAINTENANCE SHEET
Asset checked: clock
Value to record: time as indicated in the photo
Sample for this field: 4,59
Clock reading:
12,25
